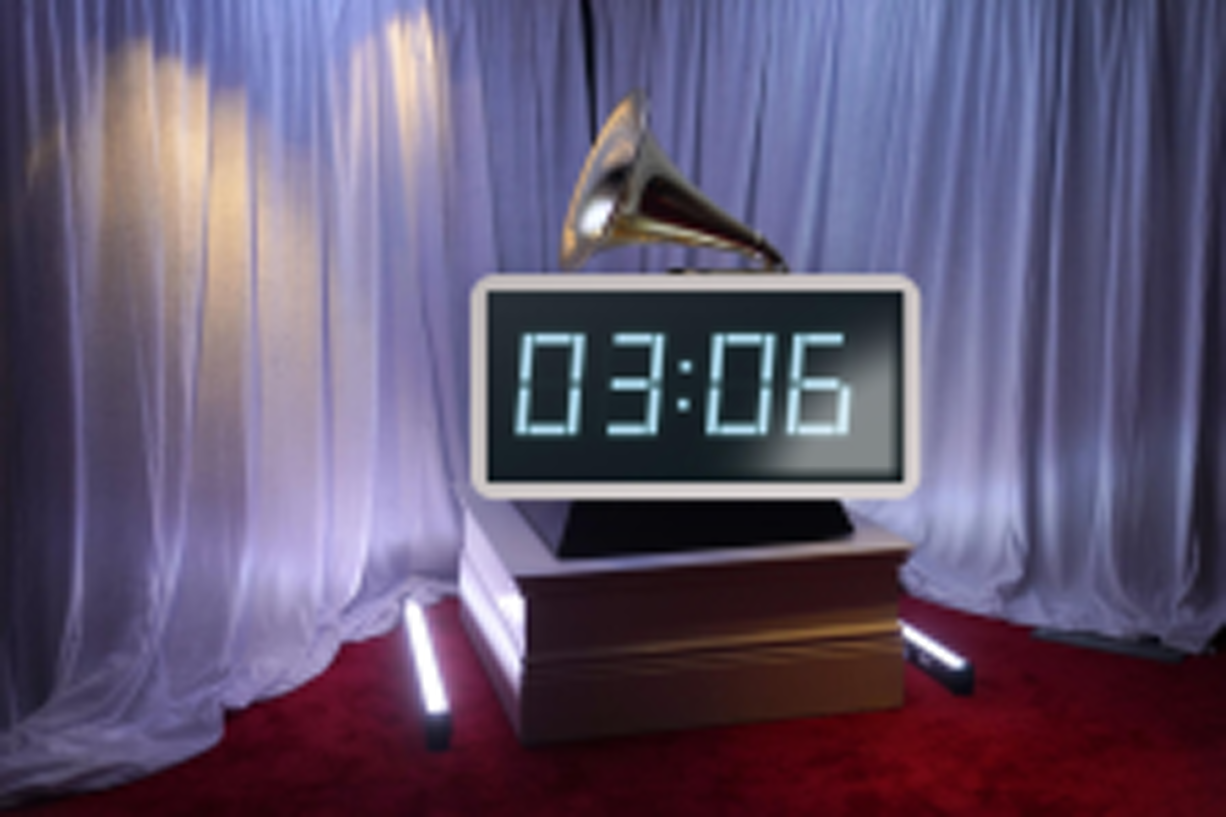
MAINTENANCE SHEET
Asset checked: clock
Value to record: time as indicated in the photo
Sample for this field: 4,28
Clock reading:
3,06
